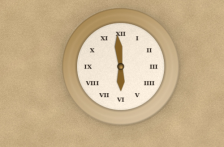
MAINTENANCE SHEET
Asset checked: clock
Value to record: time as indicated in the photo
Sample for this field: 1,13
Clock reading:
5,59
